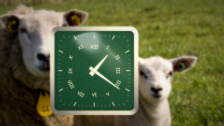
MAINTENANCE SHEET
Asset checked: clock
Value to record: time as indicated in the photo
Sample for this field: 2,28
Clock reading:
1,21
